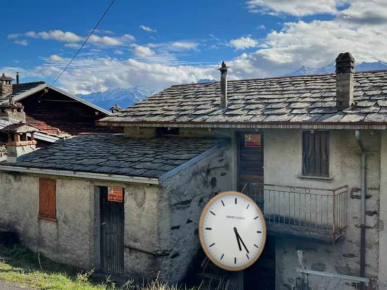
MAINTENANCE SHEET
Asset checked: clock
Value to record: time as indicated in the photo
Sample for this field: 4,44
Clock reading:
5,24
